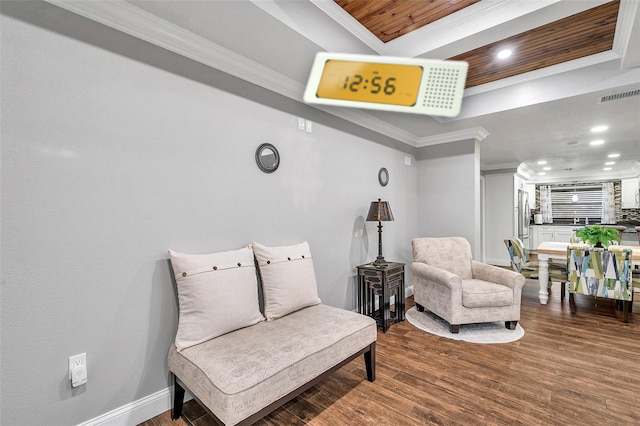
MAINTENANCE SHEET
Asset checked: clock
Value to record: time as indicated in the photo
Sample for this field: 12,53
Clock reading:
12,56
